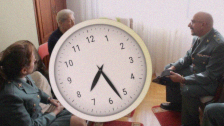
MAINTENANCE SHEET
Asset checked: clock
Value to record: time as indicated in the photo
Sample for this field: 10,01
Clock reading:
7,27
